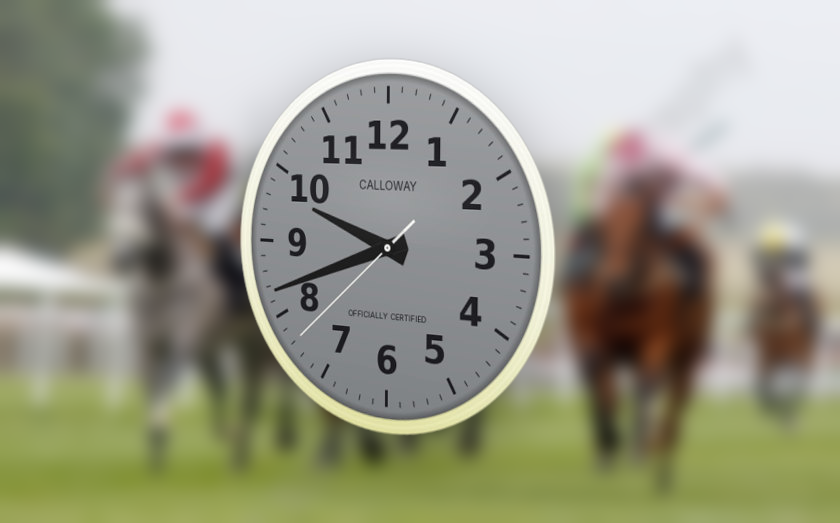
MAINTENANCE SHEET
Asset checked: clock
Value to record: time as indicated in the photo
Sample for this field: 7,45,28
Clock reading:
9,41,38
